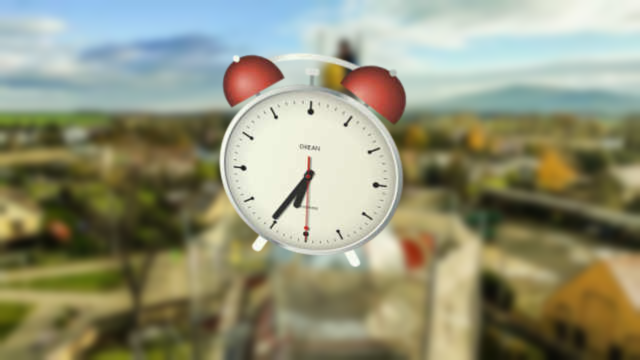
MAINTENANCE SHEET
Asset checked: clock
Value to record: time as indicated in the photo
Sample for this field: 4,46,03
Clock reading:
6,35,30
